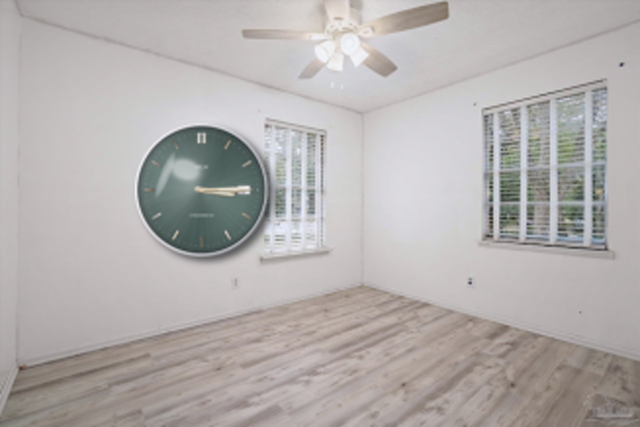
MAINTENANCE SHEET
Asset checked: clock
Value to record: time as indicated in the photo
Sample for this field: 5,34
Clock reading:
3,15
